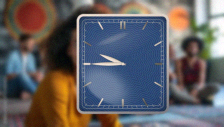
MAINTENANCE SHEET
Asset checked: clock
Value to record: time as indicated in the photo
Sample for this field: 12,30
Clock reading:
9,45
